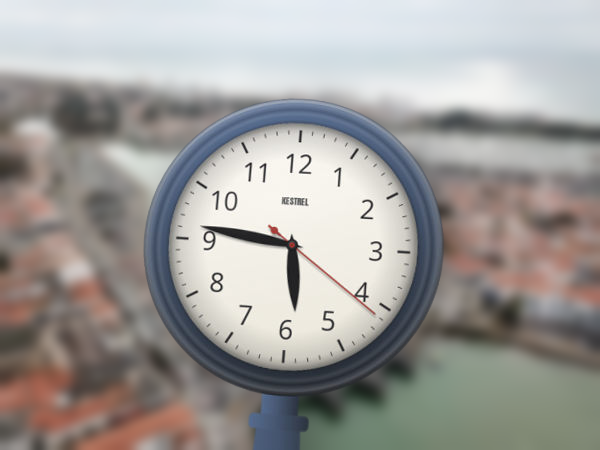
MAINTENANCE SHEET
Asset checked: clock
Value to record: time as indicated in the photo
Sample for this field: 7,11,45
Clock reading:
5,46,21
